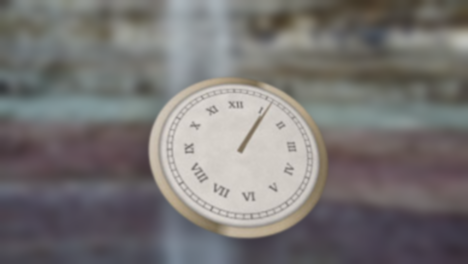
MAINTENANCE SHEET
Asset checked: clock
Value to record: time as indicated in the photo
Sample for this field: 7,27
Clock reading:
1,06
